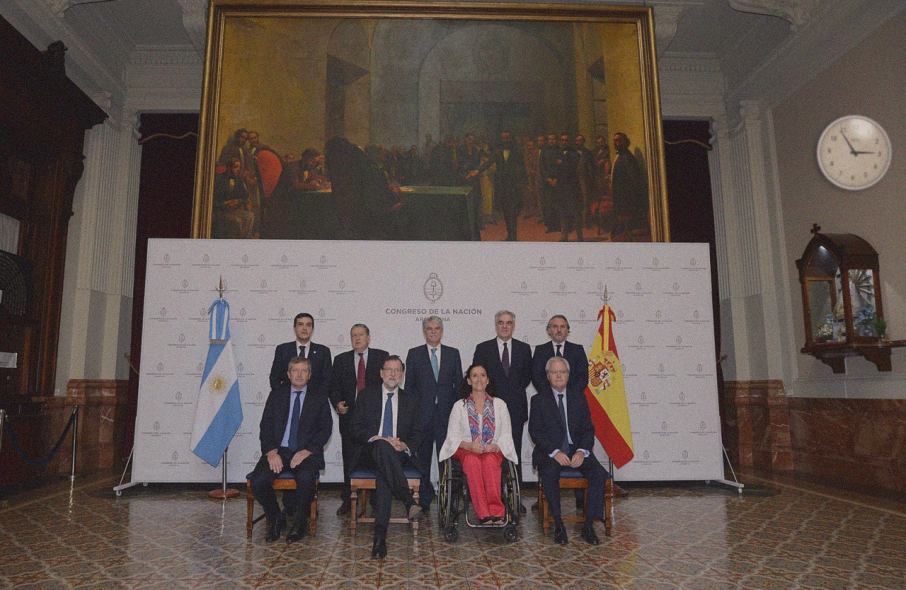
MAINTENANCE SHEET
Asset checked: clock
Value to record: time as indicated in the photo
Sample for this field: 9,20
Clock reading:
2,54
